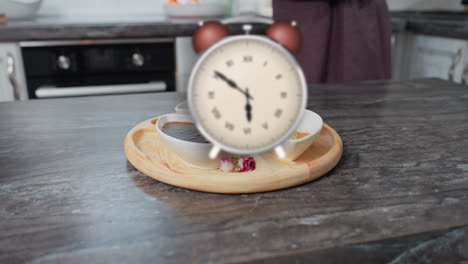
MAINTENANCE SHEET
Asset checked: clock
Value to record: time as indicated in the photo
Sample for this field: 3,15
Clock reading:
5,51
